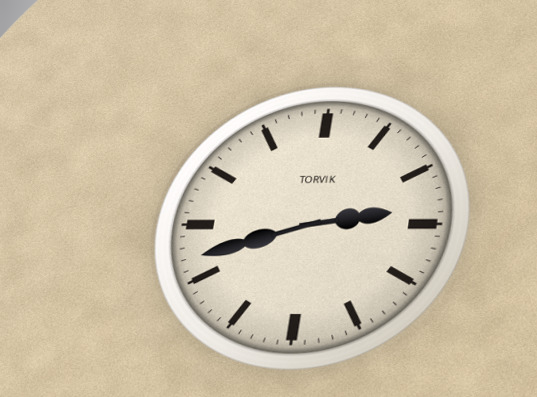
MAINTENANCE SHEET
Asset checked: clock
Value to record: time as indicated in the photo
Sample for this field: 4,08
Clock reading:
2,42
